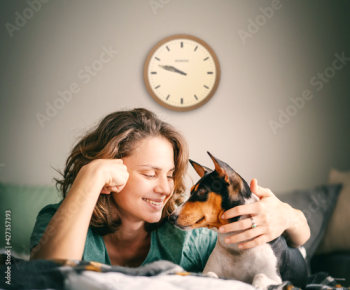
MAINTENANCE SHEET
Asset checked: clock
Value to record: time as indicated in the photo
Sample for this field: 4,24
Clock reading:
9,48
